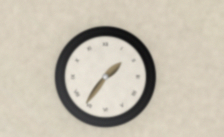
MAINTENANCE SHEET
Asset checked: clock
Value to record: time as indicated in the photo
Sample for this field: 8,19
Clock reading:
1,36
